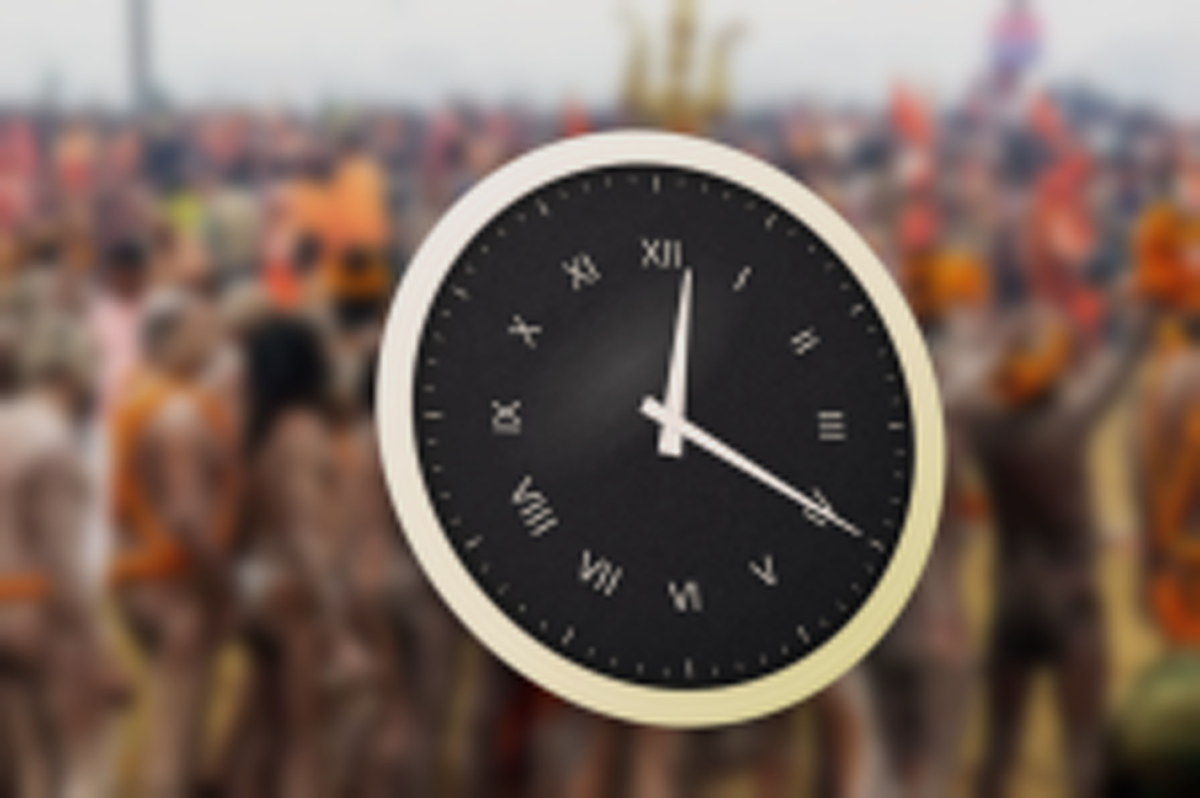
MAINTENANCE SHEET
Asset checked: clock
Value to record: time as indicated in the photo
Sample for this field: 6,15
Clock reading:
12,20
